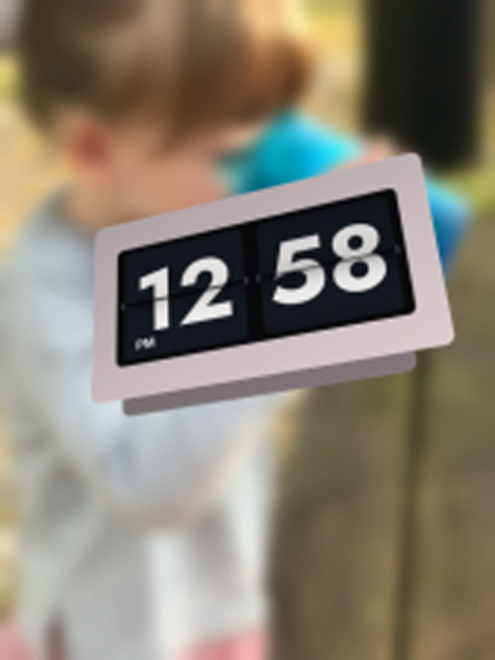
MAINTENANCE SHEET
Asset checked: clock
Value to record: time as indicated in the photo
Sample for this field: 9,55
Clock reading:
12,58
